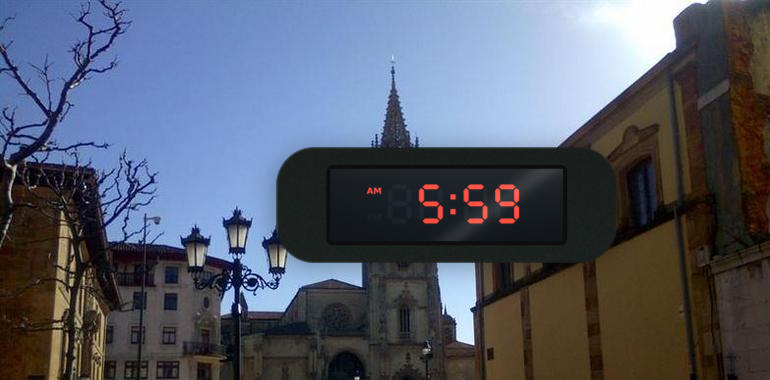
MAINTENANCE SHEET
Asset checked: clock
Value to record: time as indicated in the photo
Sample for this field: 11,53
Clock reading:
5,59
